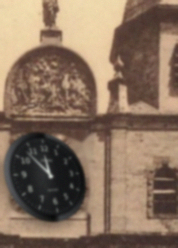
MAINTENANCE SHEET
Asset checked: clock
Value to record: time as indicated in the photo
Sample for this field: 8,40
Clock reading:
11,53
